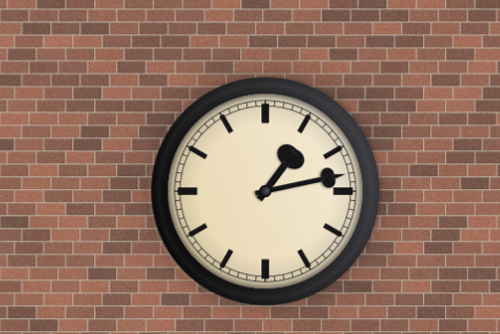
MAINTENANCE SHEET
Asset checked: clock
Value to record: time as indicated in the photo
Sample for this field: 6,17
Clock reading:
1,13
